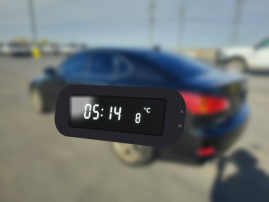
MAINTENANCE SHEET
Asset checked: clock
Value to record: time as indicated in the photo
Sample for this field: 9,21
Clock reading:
5,14
